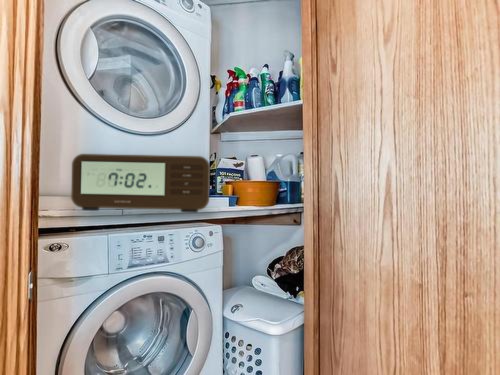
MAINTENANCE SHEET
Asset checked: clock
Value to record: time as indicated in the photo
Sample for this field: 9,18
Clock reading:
7,02
